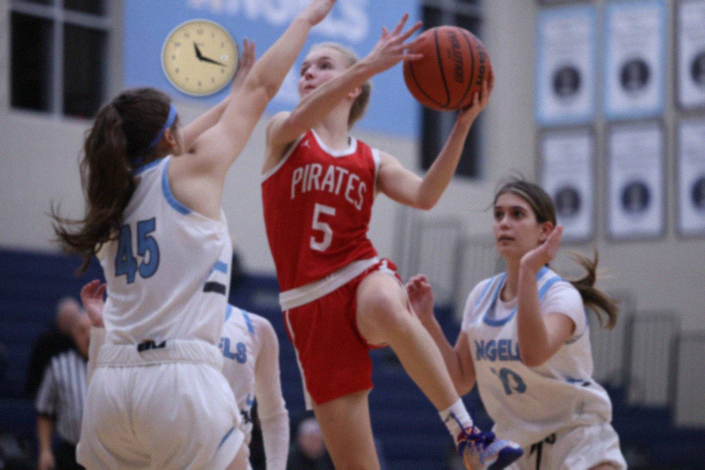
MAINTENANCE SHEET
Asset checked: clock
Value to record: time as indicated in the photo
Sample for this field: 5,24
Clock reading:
11,18
